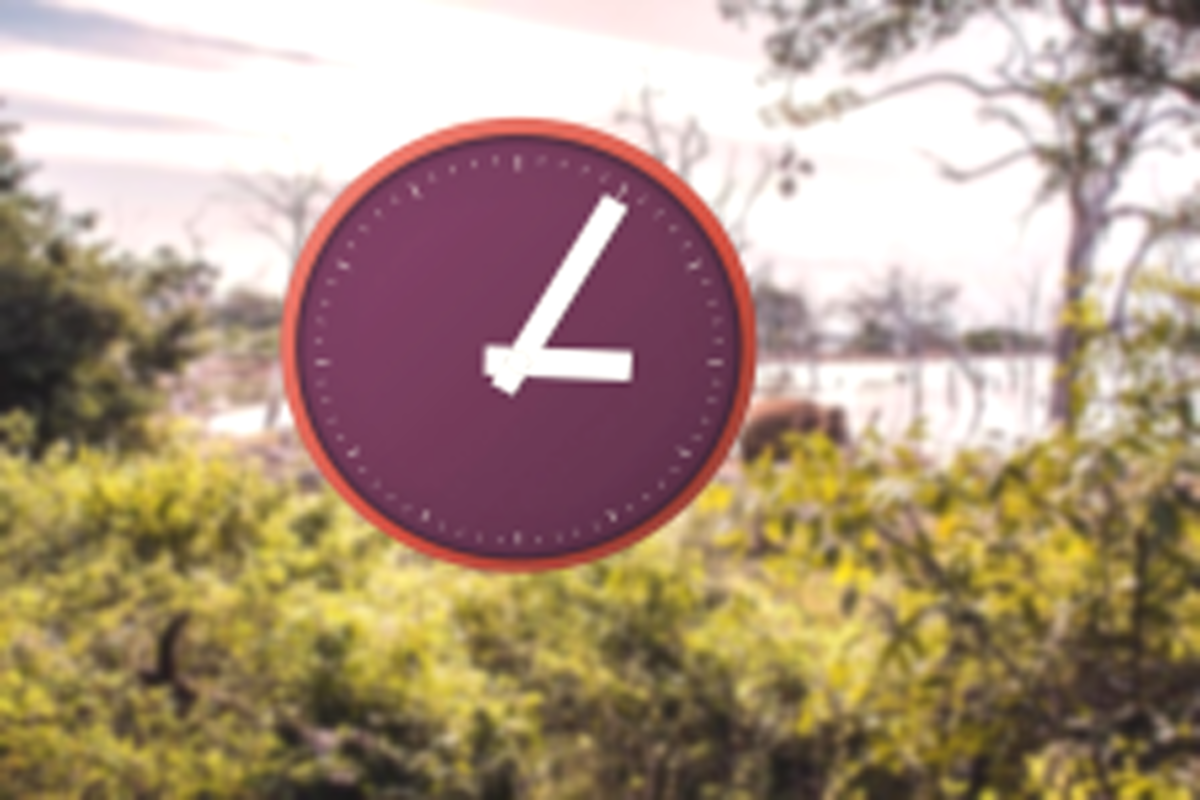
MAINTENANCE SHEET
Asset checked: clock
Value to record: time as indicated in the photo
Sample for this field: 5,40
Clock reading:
3,05
